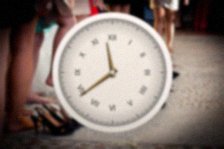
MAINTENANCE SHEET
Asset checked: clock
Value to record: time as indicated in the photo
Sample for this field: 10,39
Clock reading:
11,39
